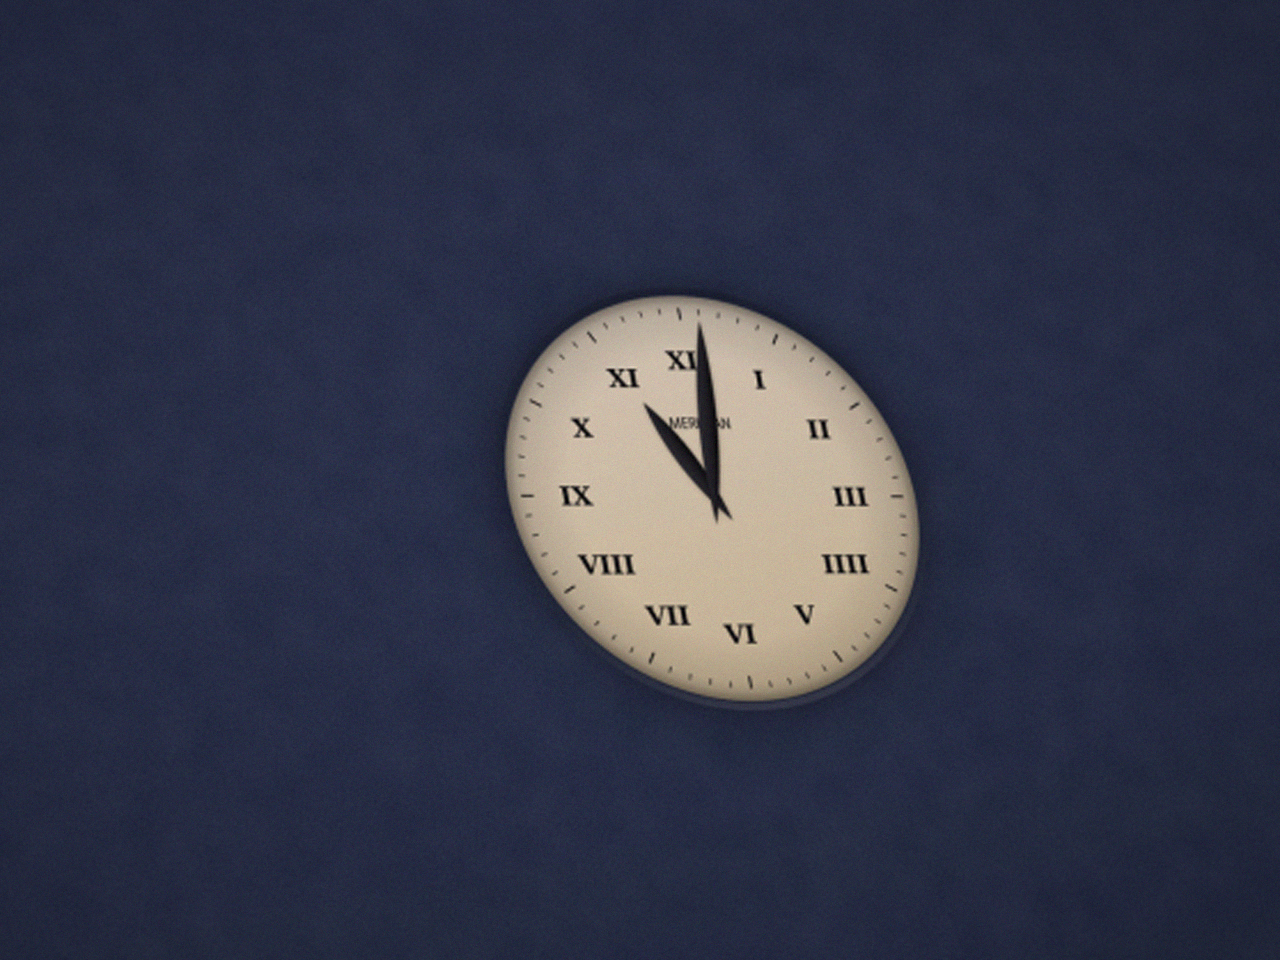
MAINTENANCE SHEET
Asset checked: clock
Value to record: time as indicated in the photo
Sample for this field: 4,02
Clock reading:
11,01
